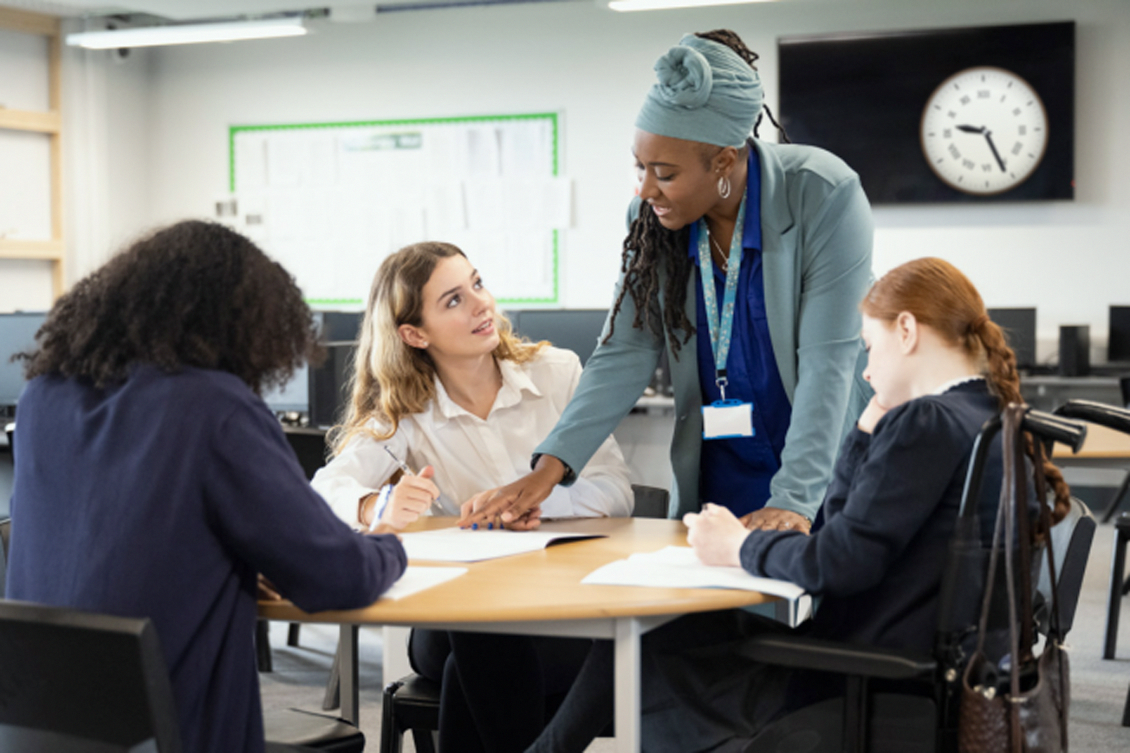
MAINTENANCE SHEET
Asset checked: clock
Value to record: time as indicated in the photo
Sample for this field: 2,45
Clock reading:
9,26
